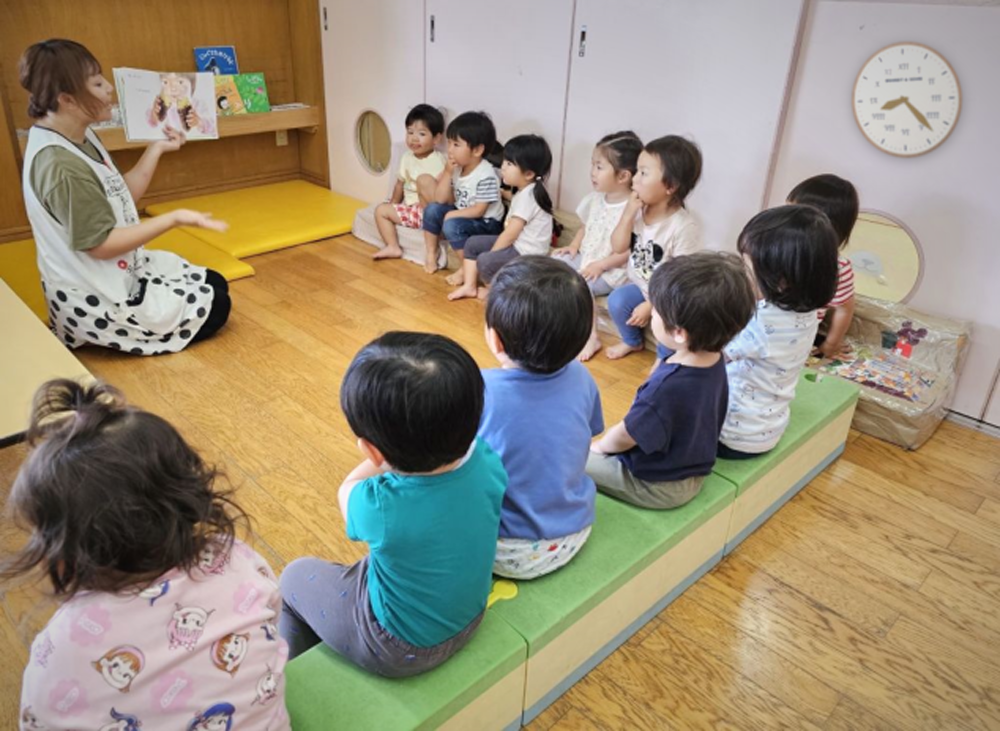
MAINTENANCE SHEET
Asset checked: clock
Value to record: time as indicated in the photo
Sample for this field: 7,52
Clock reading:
8,23
